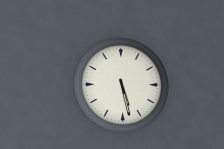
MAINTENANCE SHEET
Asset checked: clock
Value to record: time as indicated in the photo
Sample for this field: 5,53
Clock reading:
5,28
